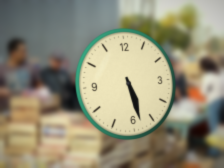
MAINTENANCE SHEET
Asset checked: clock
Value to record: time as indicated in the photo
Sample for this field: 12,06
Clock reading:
5,28
